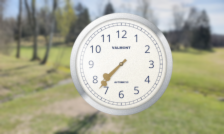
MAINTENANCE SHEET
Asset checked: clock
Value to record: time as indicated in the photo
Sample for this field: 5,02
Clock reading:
7,37
